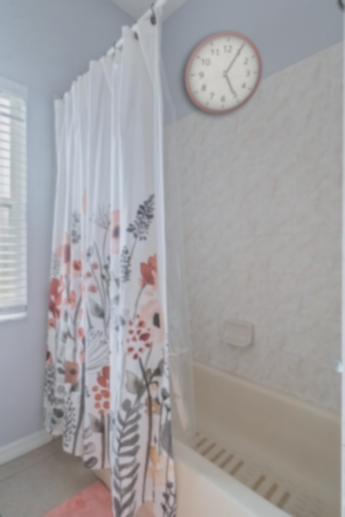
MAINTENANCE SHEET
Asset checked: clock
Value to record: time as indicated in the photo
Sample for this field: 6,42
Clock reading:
5,05
